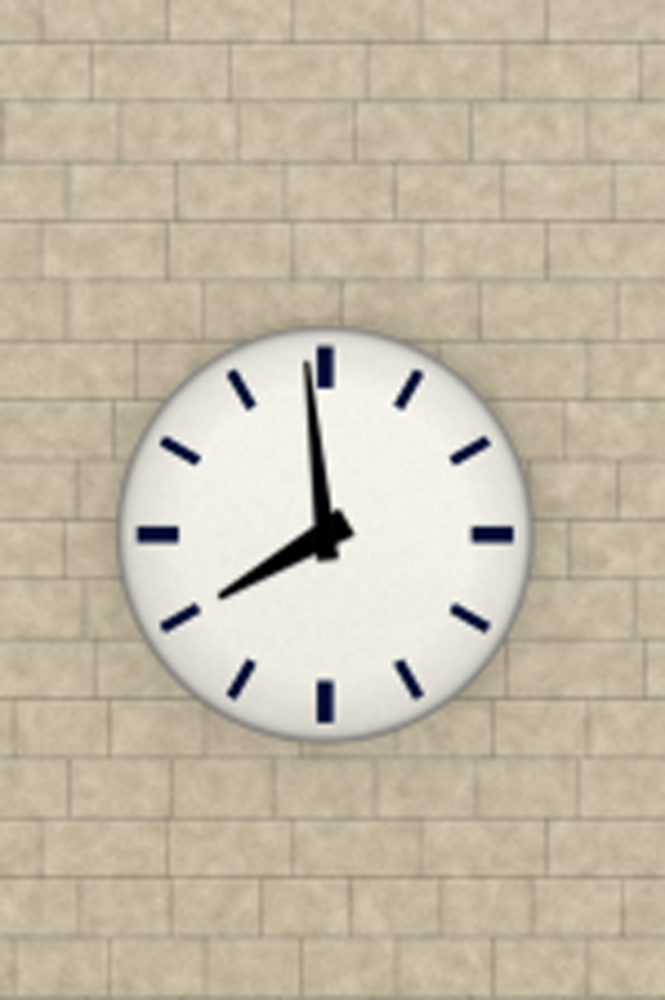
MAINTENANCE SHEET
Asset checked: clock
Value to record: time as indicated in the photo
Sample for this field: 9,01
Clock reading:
7,59
